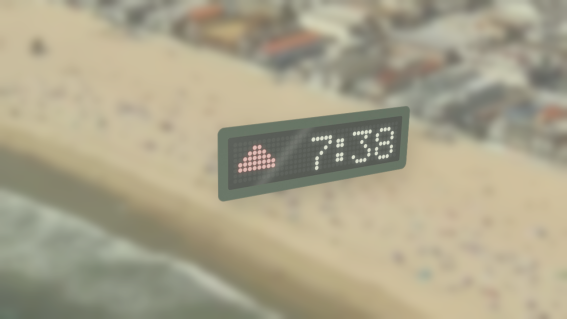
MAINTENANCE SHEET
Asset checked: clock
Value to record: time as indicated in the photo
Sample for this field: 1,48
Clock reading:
7,38
